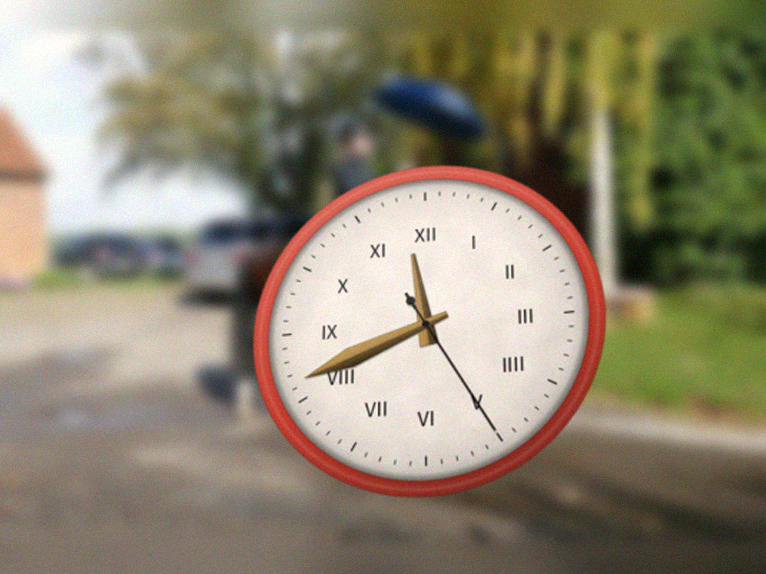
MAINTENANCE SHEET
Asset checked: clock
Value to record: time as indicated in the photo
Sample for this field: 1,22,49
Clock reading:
11,41,25
